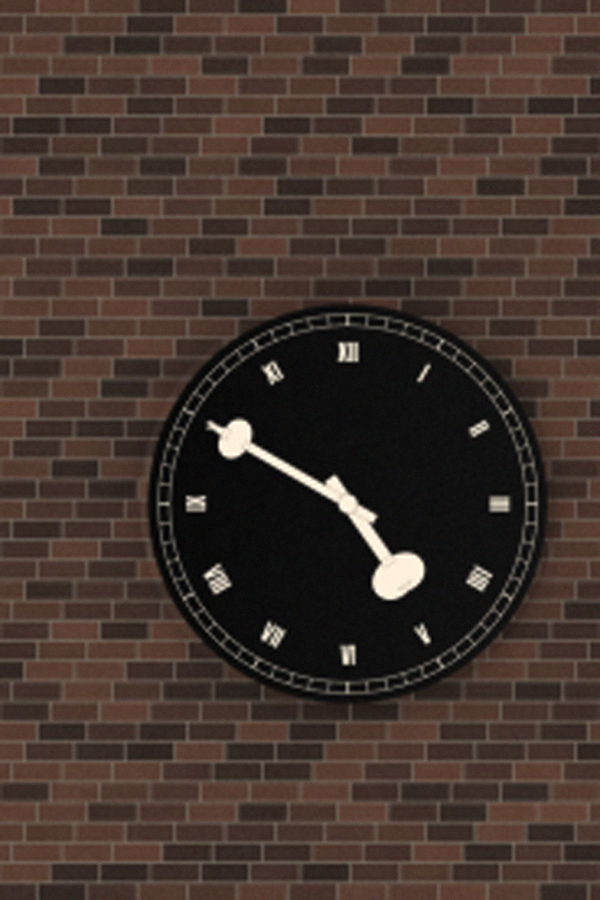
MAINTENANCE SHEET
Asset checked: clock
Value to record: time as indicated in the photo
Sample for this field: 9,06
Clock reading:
4,50
